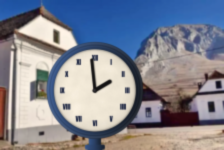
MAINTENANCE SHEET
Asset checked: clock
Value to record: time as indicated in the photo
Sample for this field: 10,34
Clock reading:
1,59
